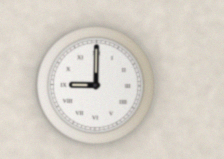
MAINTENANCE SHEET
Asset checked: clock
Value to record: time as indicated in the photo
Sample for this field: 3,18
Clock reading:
9,00
